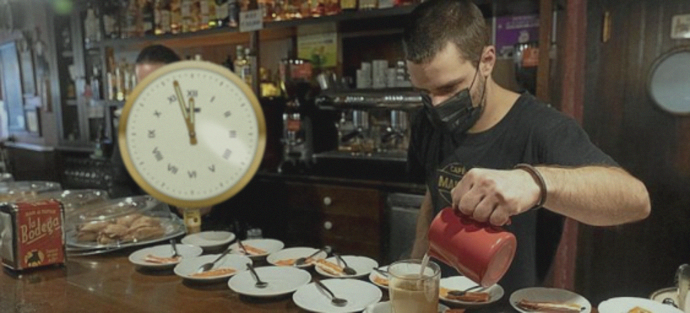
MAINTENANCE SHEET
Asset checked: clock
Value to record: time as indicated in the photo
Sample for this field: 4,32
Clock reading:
11,57
